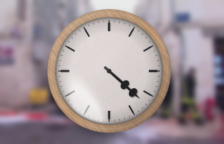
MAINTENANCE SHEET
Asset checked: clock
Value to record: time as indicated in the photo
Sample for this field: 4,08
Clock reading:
4,22
